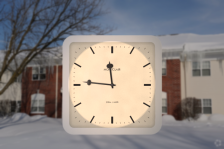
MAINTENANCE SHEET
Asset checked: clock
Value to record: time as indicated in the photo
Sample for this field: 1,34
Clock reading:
11,46
